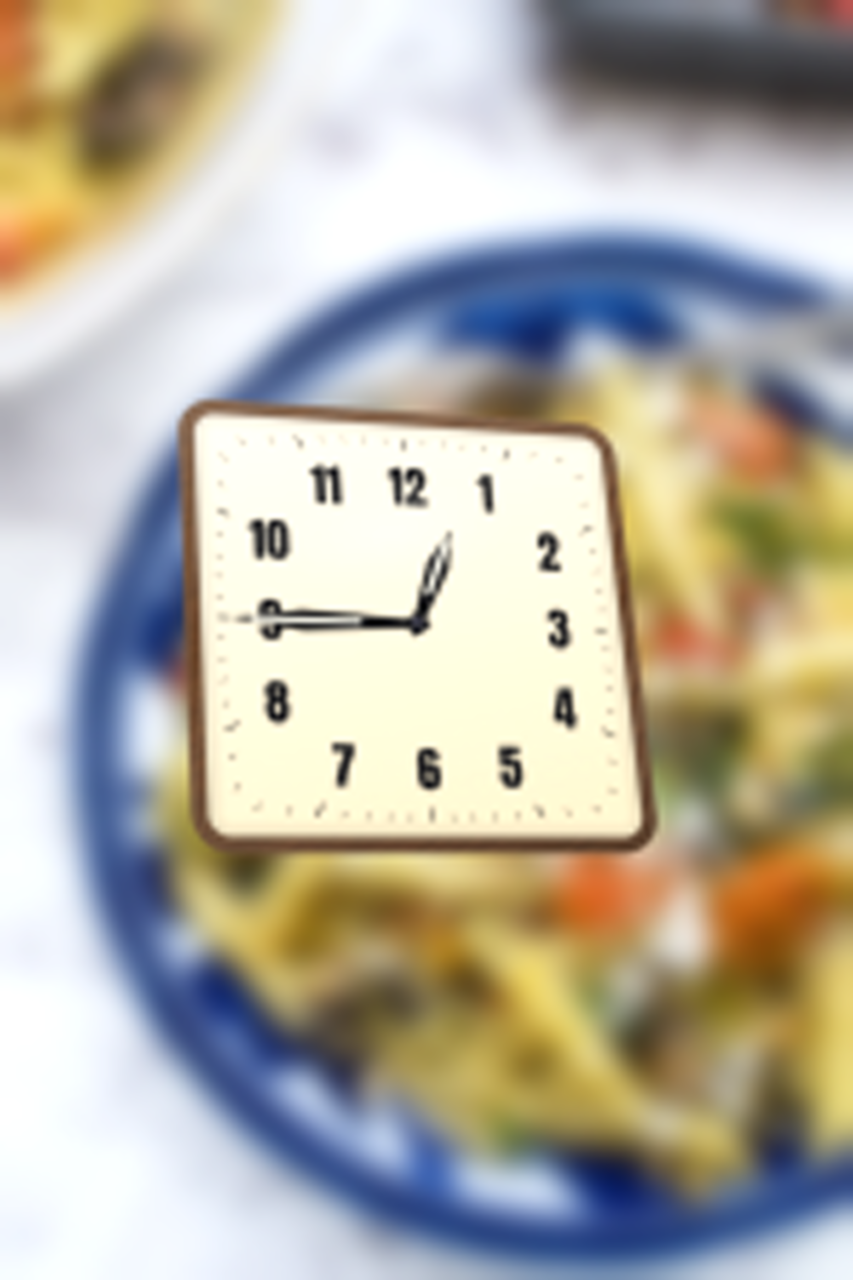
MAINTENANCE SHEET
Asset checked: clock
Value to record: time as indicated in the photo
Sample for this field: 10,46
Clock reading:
12,45
